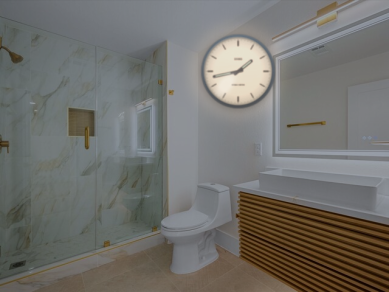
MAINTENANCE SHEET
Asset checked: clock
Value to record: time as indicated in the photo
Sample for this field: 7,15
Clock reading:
1,43
